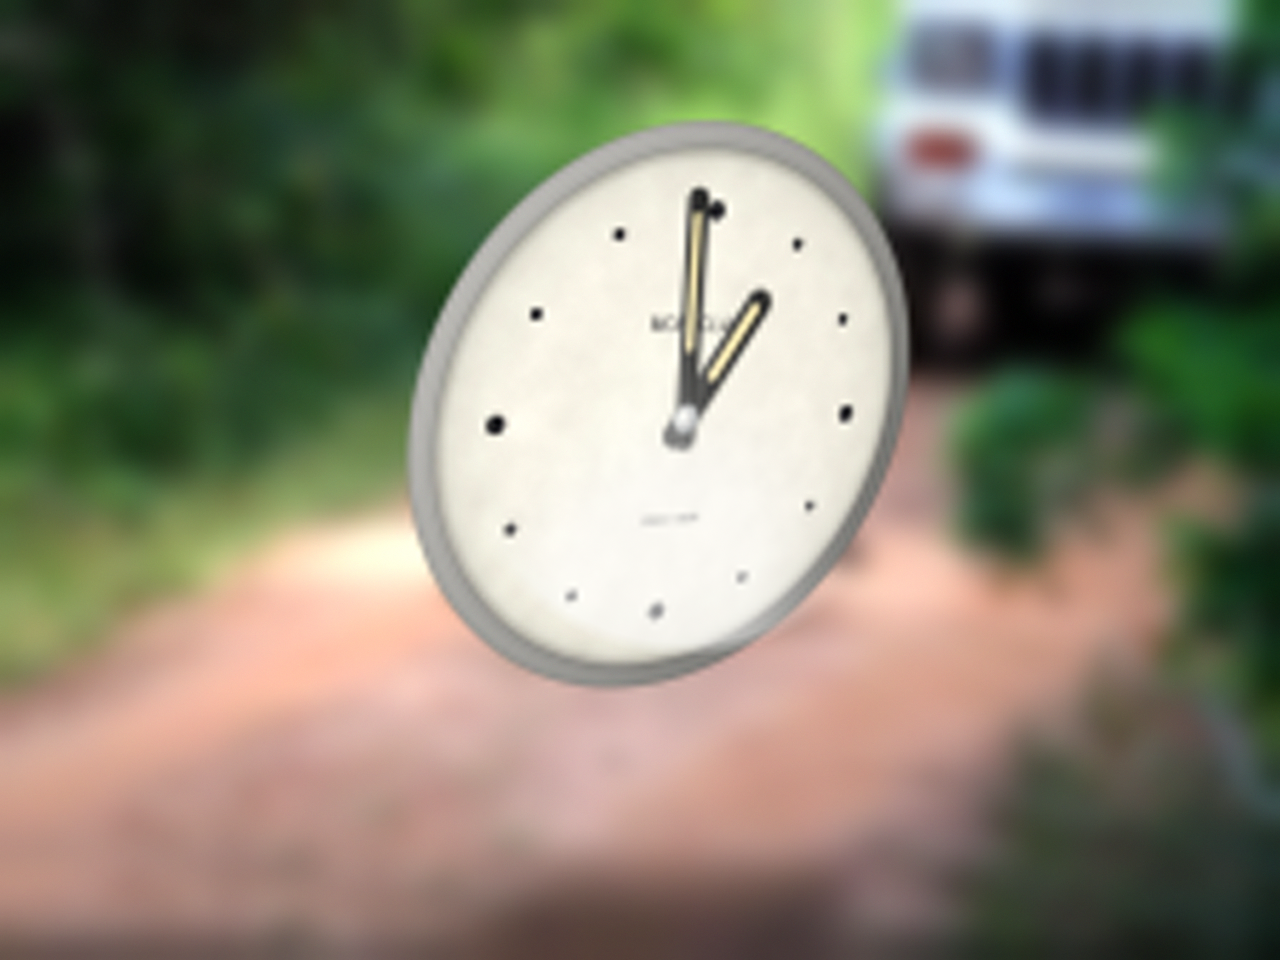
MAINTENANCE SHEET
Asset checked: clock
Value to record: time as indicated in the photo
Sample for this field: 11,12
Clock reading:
12,59
